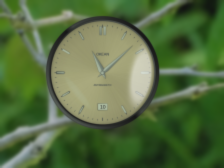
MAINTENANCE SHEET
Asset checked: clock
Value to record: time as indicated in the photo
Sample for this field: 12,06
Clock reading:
11,08
